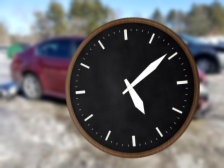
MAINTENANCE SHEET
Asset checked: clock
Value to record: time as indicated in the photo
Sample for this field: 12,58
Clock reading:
5,09
